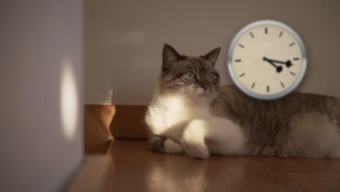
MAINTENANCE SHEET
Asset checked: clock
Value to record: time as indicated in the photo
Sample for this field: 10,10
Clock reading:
4,17
